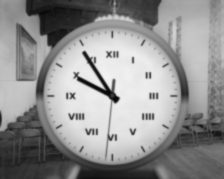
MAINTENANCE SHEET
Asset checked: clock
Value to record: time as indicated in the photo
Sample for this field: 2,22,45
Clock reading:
9,54,31
